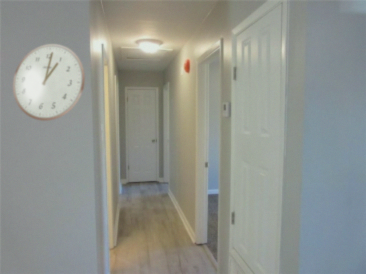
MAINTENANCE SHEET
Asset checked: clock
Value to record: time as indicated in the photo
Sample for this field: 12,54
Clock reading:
1,01
